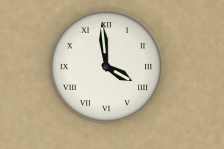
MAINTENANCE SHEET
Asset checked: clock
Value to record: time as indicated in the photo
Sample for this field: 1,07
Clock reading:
3,59
